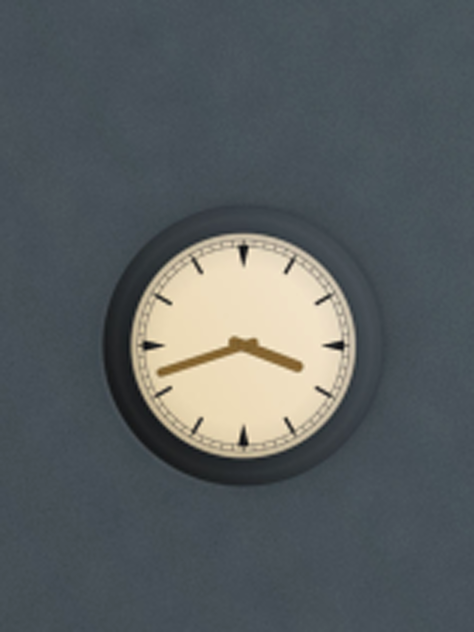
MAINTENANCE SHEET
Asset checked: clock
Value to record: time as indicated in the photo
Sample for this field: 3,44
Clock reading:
3,42
